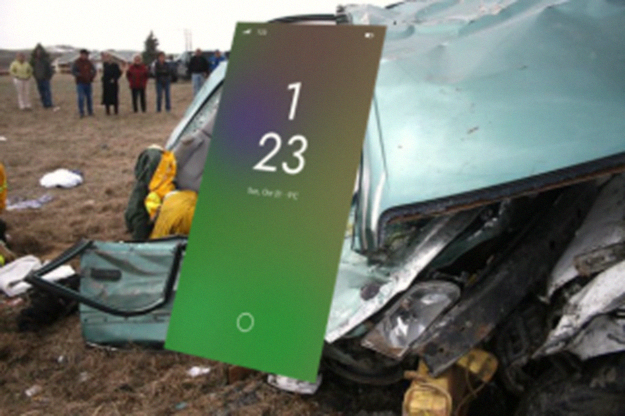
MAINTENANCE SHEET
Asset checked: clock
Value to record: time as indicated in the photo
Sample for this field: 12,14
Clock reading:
1,23
